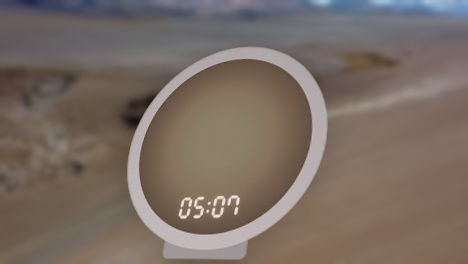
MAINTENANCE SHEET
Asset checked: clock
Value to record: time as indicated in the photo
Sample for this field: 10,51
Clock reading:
5,07
